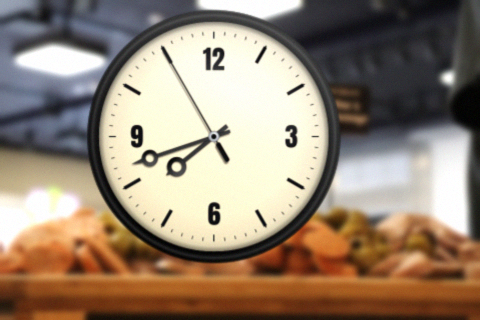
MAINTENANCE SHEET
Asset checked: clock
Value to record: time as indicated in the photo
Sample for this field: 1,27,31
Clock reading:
7,41,55
